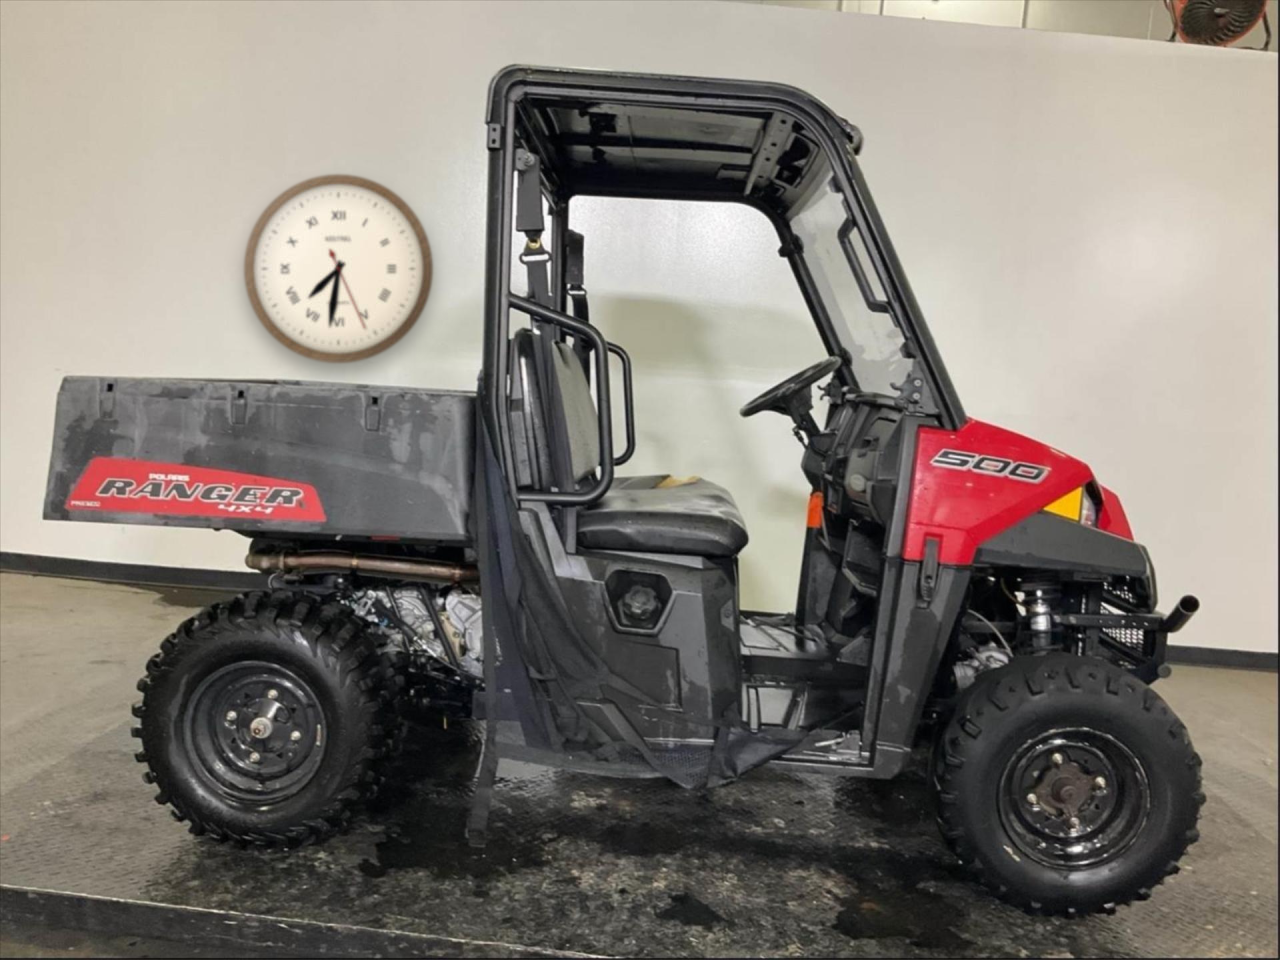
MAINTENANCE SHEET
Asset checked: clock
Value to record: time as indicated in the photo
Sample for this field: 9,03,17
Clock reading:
7,31,26
